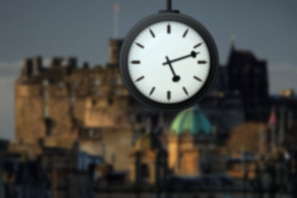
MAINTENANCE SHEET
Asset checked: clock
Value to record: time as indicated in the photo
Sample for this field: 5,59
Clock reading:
5,12
